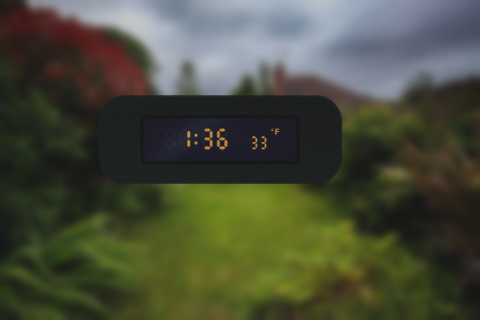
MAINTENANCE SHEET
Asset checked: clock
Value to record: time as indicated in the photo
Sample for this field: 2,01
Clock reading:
1,36
